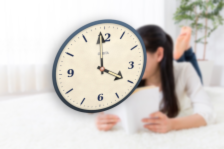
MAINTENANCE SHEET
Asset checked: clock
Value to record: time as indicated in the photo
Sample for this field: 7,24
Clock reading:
3,59
